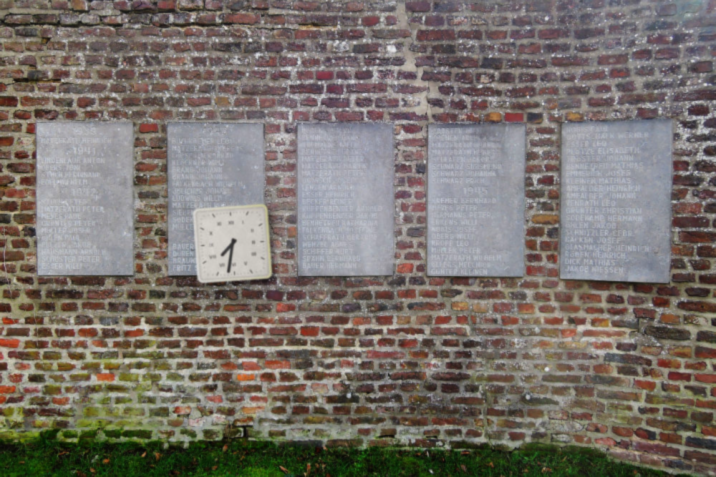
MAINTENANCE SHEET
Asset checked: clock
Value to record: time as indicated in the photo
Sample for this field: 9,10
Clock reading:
7,32
